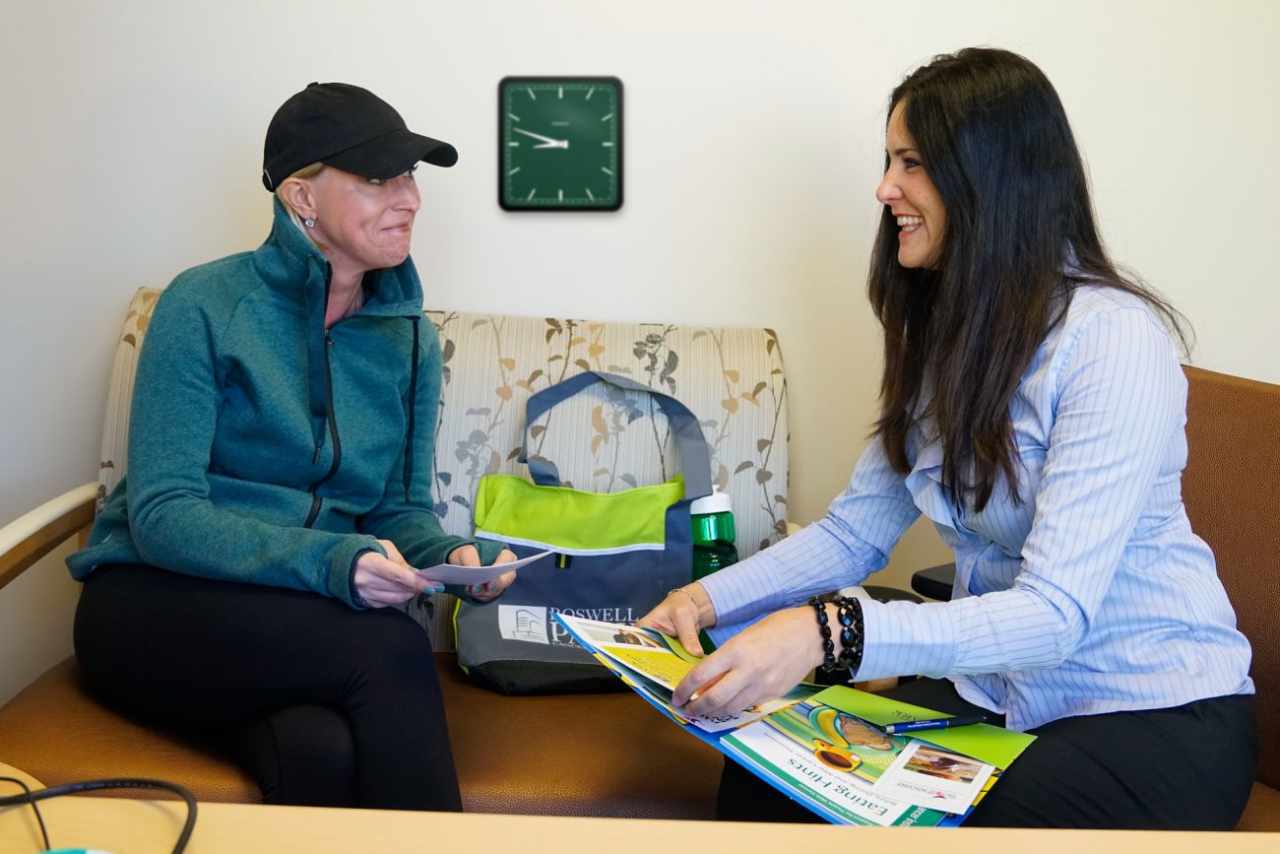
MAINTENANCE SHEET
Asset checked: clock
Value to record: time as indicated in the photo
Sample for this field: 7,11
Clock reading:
8,48
